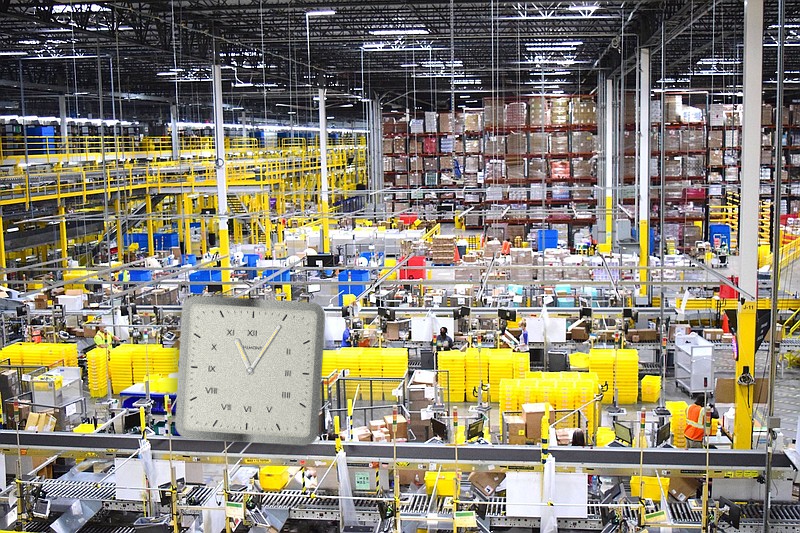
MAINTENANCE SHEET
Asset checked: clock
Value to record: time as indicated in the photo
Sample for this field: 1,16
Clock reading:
11,05
